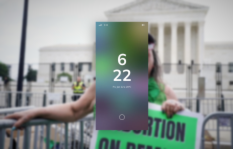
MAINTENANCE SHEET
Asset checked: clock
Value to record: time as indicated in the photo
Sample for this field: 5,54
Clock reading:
6,22
